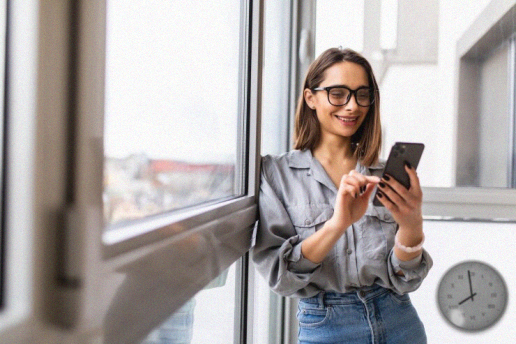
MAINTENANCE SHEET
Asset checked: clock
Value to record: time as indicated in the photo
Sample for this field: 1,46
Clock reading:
7,59
